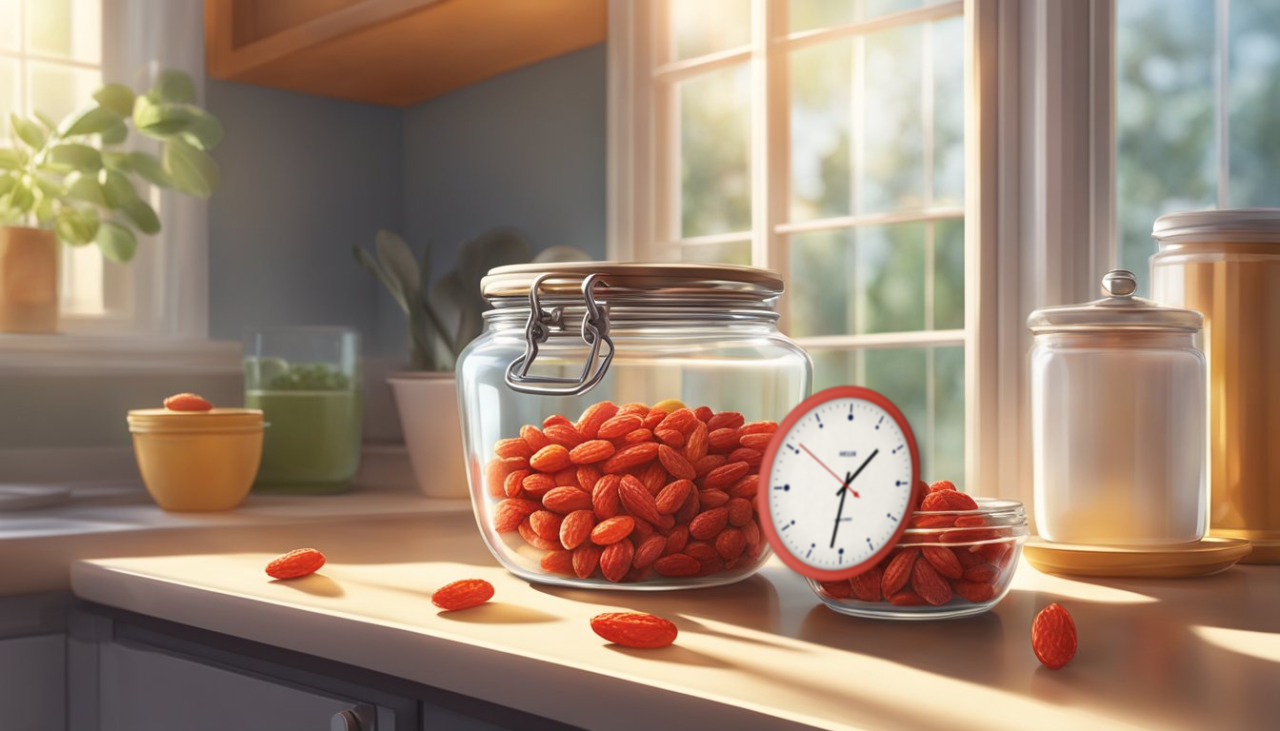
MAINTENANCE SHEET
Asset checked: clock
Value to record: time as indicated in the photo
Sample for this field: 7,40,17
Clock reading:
1,31,51
